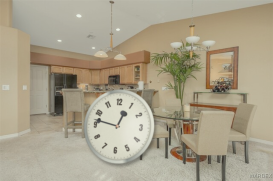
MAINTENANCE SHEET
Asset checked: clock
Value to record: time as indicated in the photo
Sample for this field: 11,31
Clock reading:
12,47
